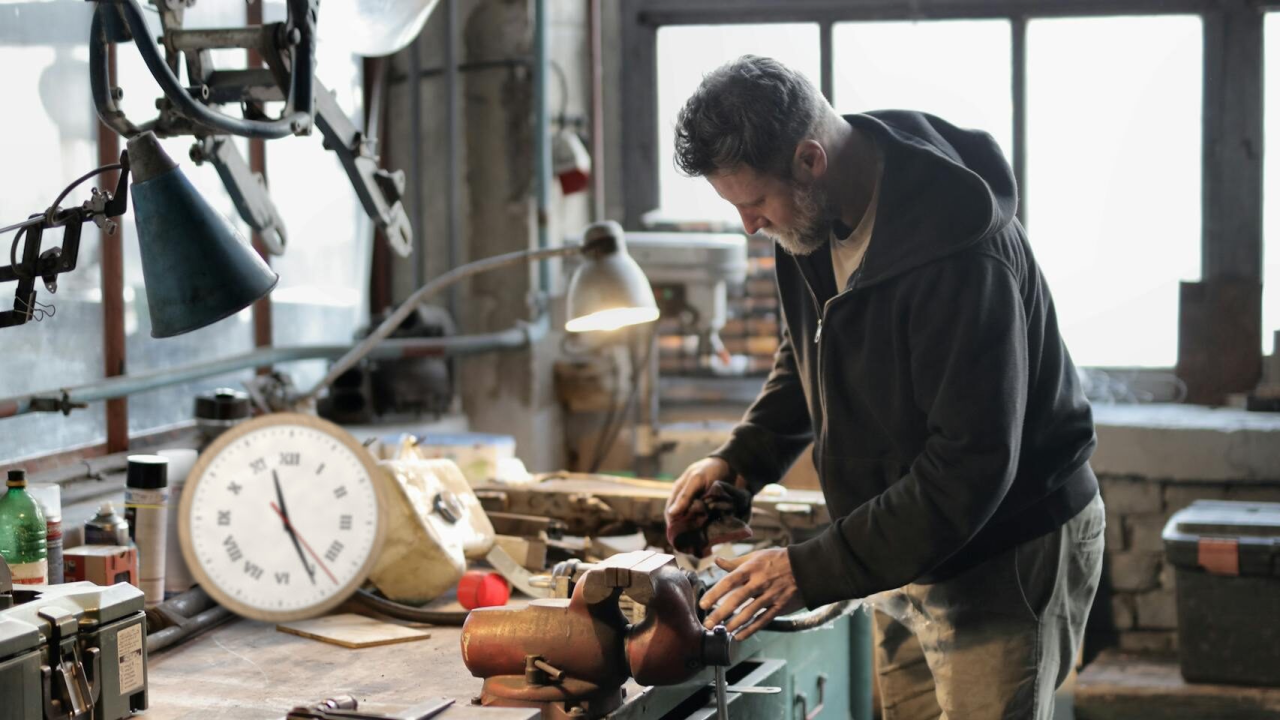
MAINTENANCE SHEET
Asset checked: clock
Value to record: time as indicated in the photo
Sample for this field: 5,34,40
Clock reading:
11,25,23
